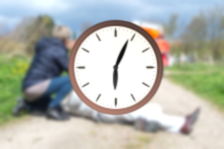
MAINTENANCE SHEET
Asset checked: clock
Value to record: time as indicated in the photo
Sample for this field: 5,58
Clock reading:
6,04
